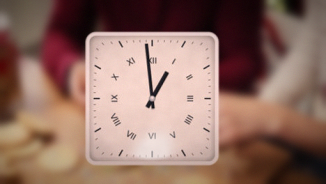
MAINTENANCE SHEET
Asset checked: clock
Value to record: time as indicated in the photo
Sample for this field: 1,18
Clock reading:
12,59
